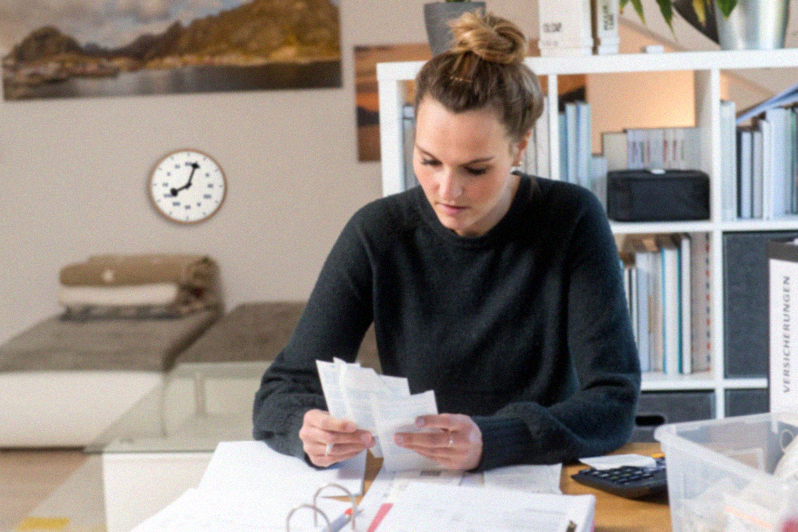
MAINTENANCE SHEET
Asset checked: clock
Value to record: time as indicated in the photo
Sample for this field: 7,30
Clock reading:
8,03
